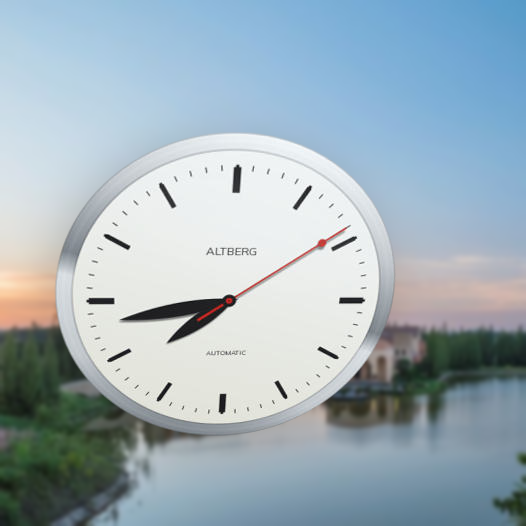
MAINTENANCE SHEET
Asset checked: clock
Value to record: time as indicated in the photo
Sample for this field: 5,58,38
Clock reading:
7,43,09
